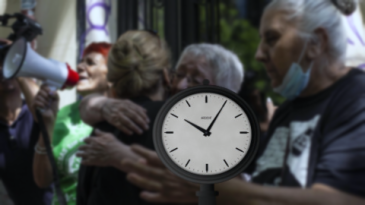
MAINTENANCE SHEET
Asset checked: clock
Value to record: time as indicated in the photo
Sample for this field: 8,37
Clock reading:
10,05
